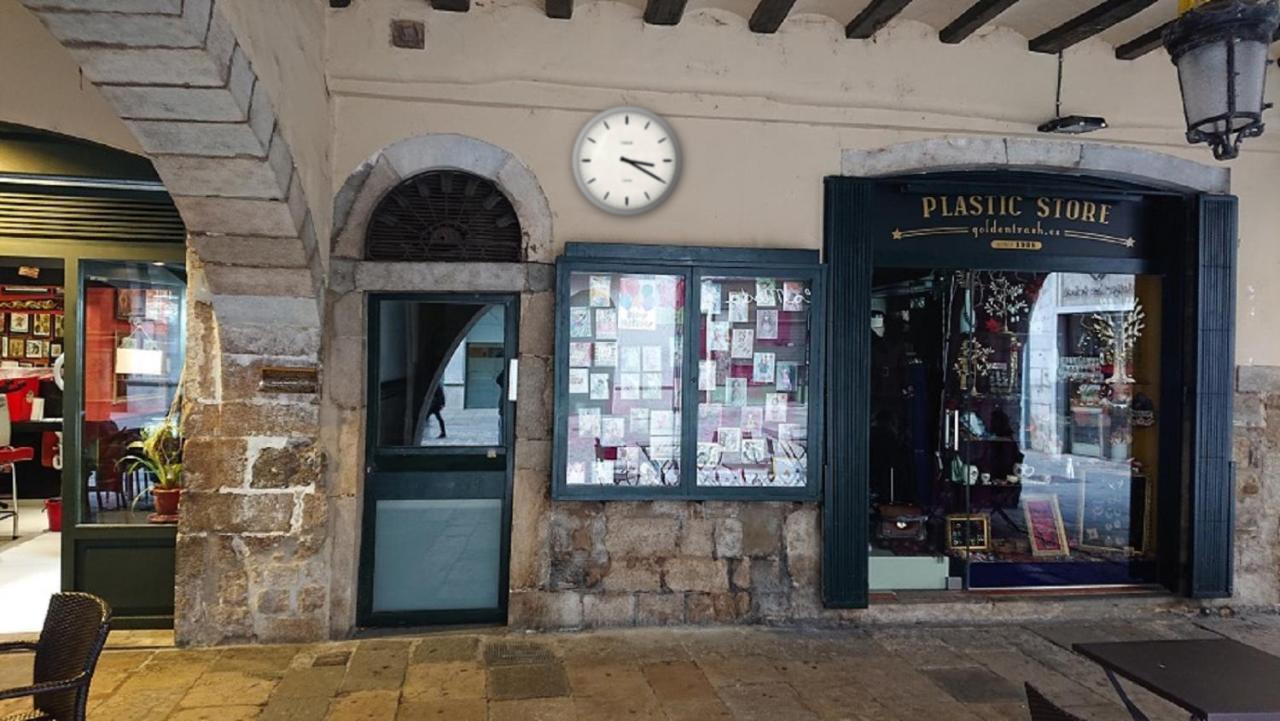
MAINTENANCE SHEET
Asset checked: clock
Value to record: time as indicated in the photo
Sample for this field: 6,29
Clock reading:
3,20
